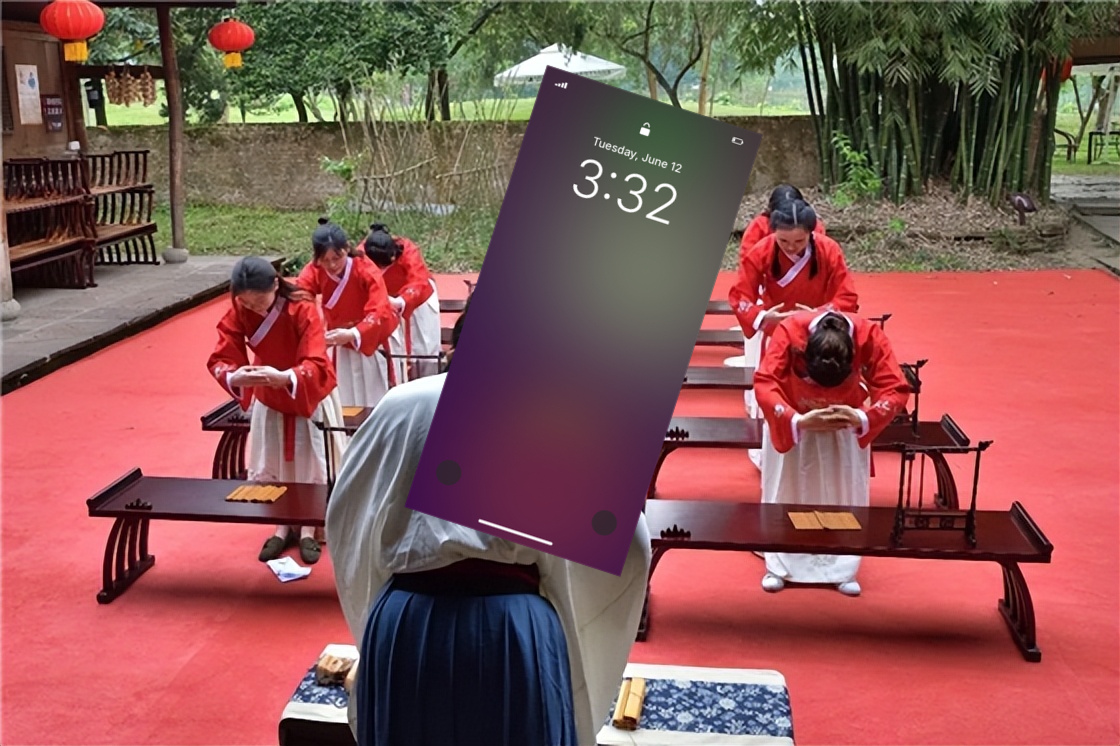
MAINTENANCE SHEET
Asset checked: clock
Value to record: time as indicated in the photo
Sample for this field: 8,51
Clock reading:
3,32
